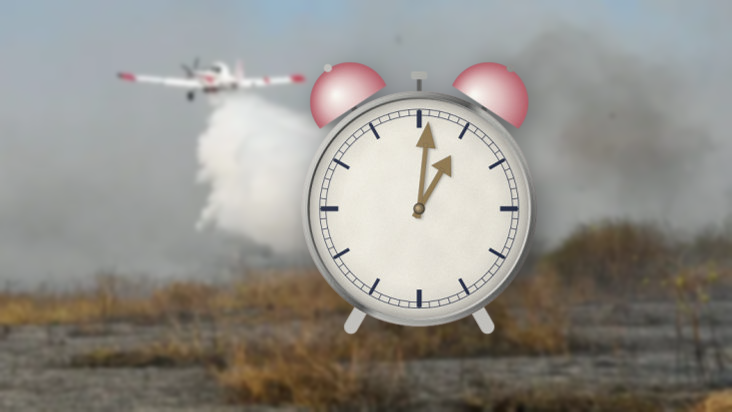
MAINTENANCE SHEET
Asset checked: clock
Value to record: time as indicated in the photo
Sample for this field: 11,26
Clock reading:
1,01
